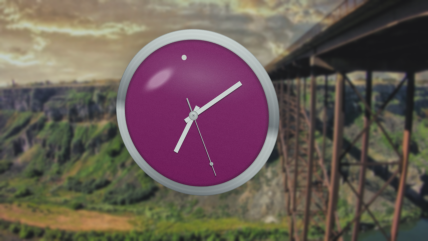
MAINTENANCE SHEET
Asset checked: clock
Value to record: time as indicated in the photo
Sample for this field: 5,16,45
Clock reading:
7,10,28
